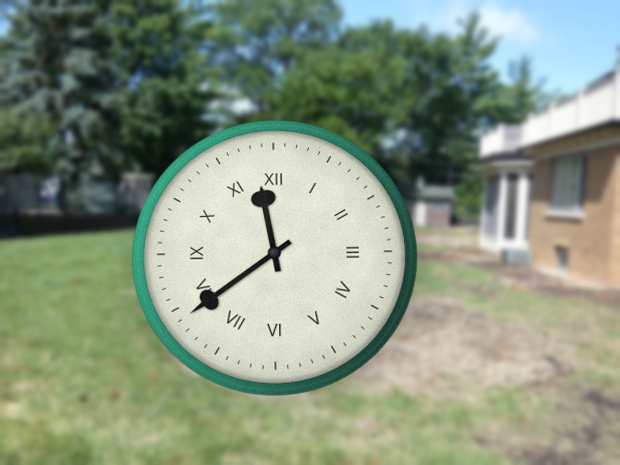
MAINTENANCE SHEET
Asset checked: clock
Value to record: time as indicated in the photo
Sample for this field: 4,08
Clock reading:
11,39
